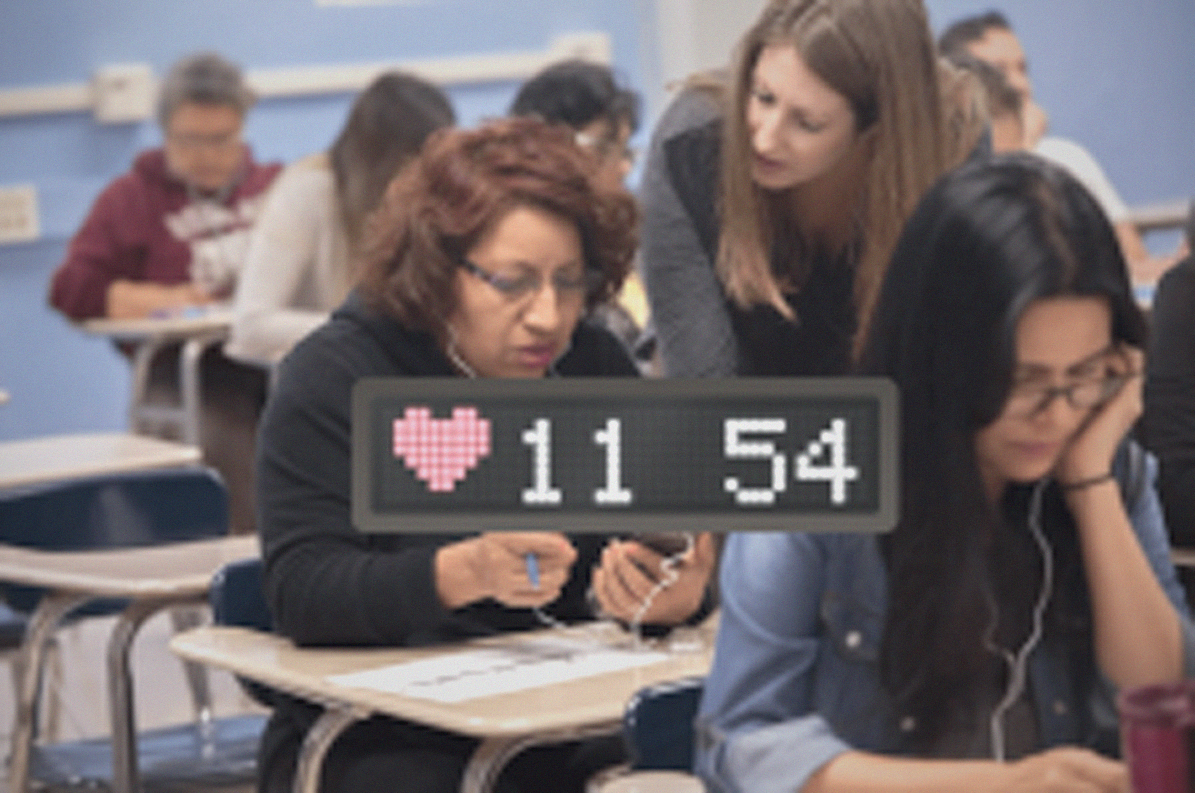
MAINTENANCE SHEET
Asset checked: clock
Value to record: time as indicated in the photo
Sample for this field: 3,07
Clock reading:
11,54
